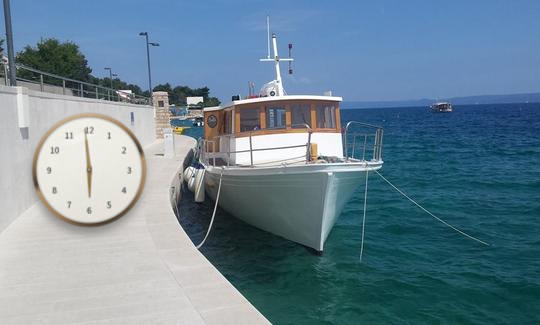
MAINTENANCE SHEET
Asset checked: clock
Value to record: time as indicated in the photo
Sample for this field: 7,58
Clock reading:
5,59
